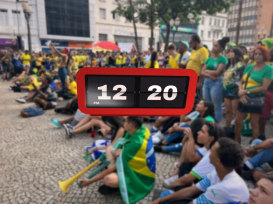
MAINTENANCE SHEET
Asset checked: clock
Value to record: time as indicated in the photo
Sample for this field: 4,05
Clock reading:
12,20
